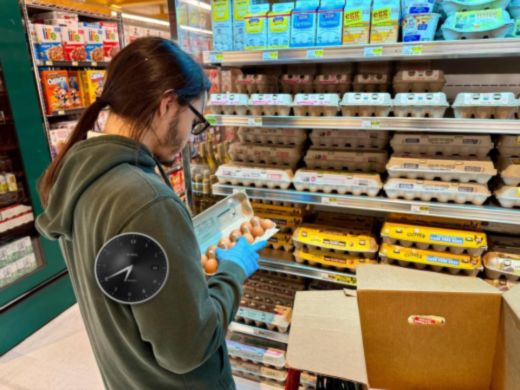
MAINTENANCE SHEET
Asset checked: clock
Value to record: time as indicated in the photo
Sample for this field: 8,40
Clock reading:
6,40
